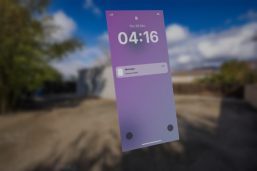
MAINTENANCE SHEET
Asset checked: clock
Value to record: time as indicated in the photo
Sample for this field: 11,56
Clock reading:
4,16
